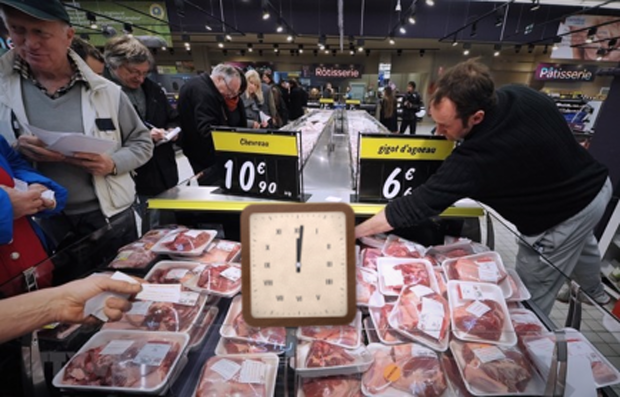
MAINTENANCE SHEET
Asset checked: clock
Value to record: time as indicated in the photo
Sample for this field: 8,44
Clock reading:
12,01
